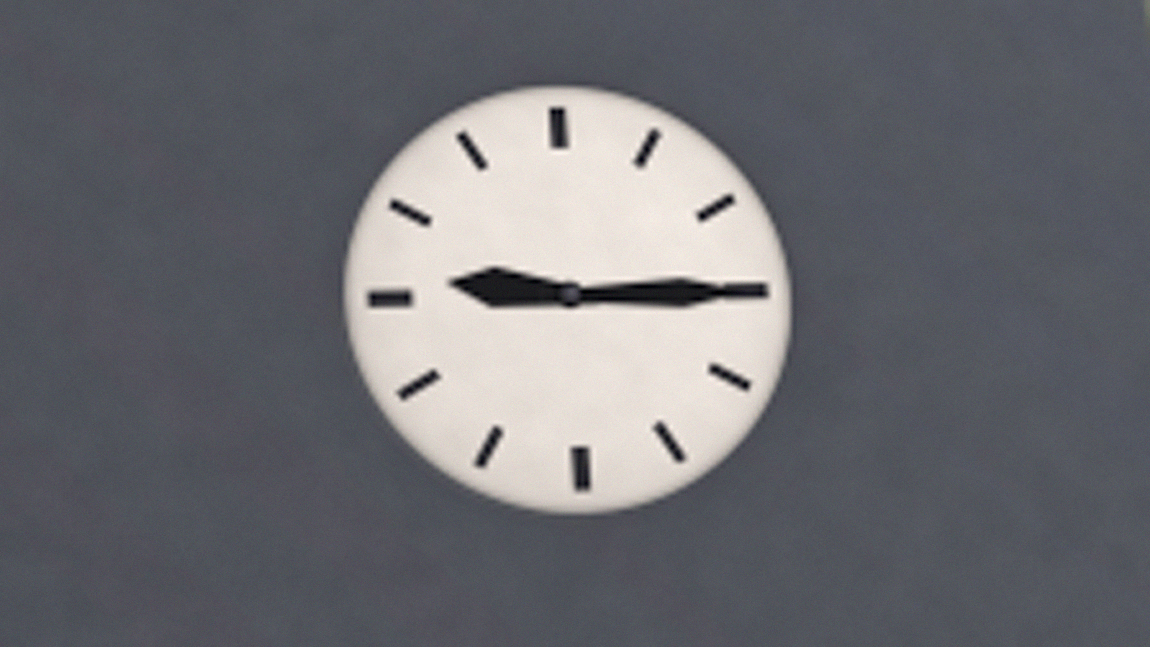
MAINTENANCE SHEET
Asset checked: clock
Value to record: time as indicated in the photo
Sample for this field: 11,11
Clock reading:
9,15
